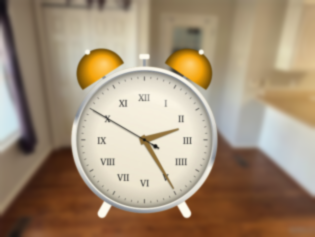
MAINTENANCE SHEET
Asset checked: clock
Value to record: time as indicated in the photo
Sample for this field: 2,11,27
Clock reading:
2,24,50
